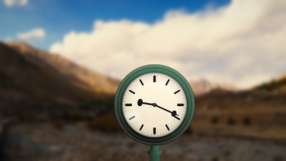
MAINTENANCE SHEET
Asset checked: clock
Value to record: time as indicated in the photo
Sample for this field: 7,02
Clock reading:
9,19
